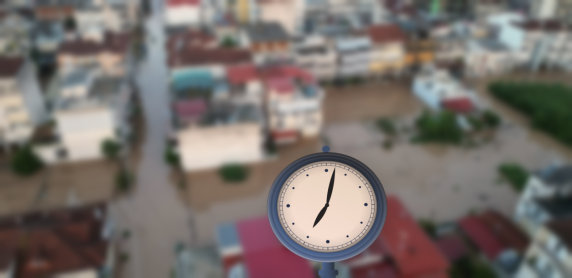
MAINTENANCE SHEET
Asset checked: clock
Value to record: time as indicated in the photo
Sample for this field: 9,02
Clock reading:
7,02
